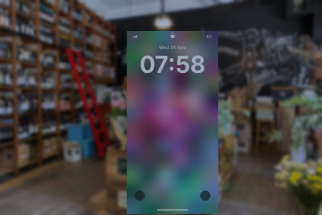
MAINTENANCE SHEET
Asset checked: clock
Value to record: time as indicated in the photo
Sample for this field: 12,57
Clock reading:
7,58
